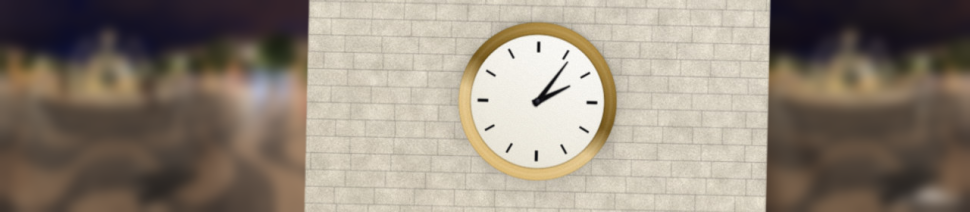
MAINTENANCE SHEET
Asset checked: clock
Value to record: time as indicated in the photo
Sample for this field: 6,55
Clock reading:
2,06
